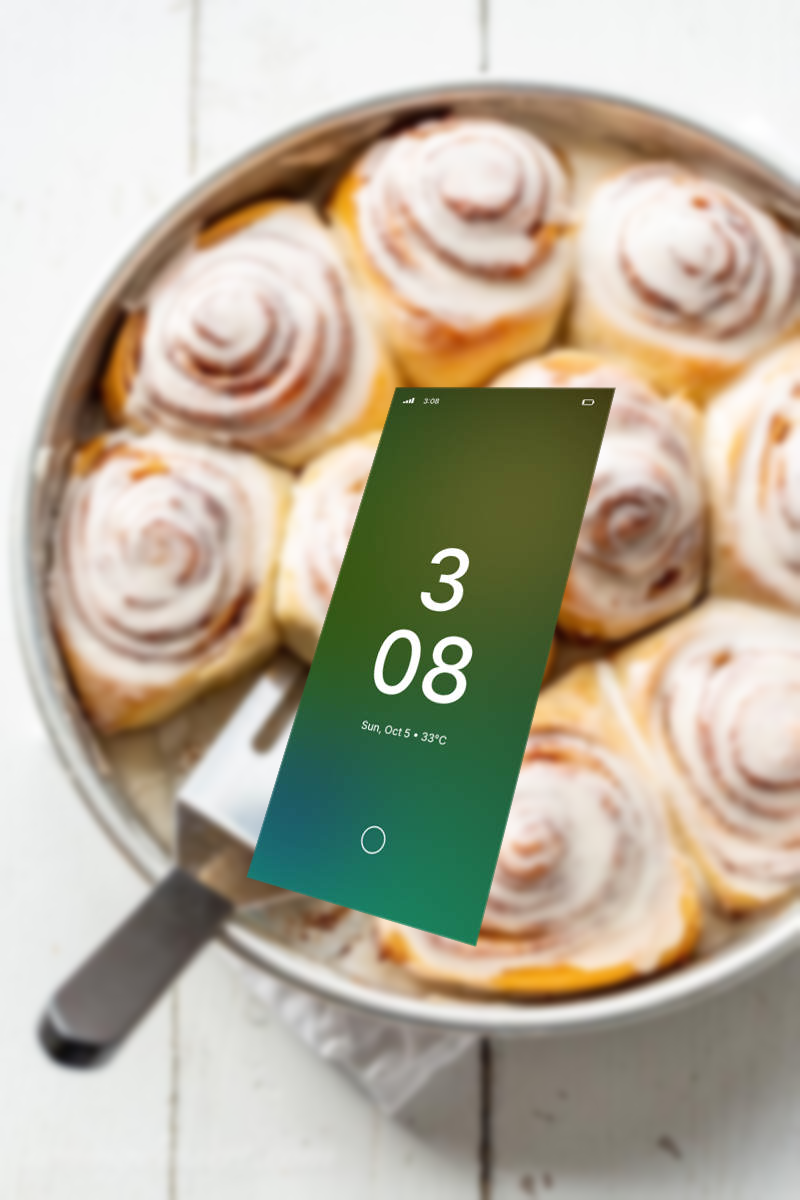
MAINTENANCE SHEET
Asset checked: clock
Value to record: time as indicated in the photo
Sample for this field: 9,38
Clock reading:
3,08
